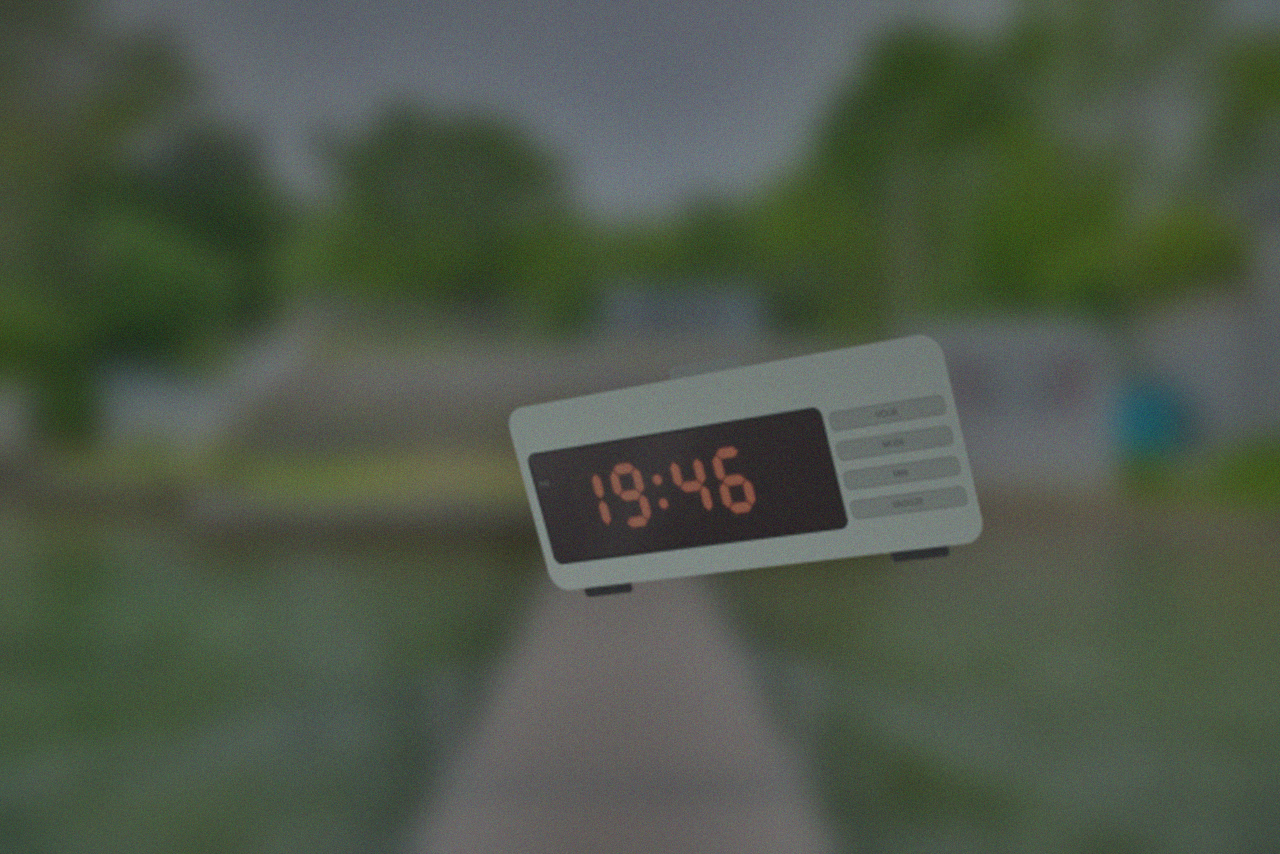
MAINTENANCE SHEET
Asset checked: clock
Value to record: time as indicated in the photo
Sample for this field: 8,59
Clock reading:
19,46
